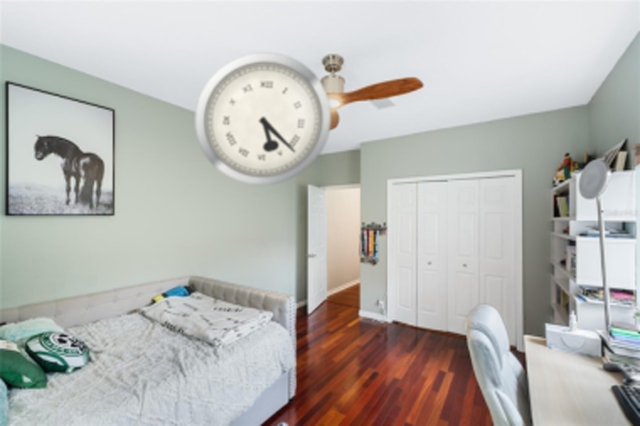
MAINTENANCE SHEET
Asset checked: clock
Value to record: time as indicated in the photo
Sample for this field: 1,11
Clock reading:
5,22
